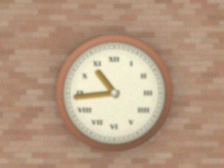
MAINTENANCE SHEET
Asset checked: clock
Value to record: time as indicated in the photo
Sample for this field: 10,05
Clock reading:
10,44
